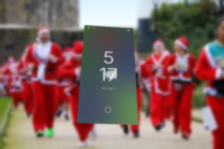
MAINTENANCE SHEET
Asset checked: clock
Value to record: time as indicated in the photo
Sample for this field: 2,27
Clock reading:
5,17
